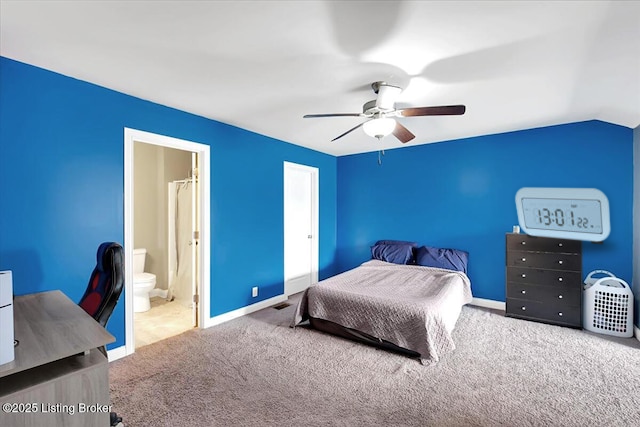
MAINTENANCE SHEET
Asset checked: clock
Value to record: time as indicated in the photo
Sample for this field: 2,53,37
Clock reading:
13,01,22
